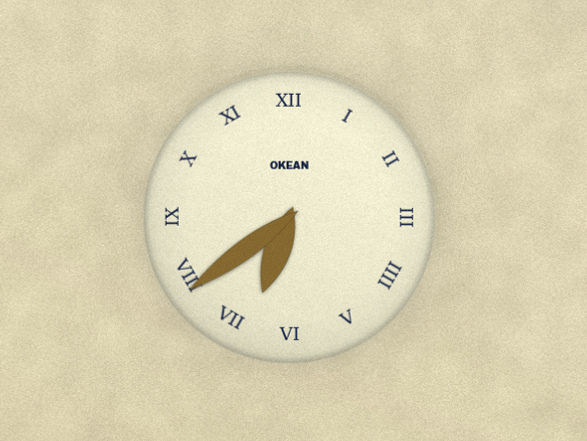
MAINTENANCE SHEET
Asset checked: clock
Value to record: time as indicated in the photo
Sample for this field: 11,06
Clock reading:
6,39
